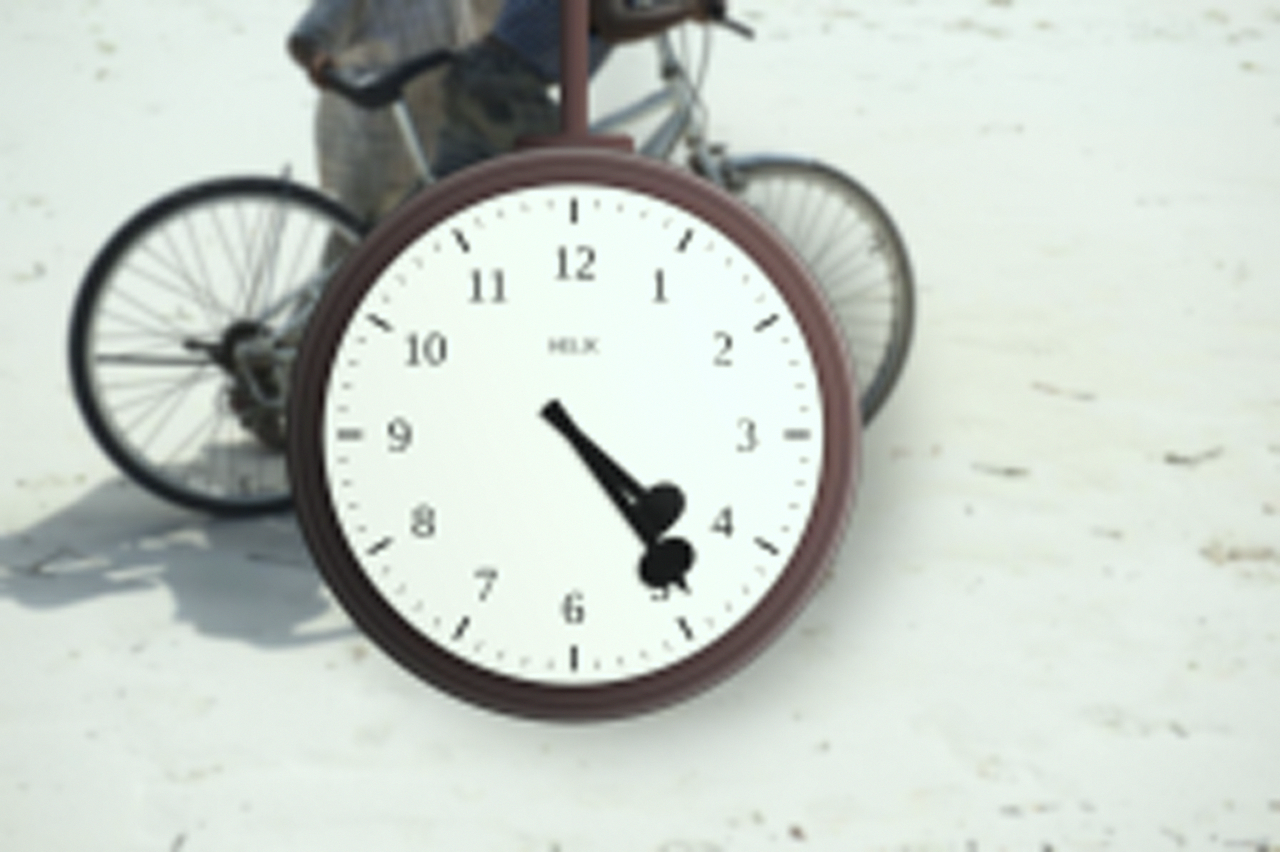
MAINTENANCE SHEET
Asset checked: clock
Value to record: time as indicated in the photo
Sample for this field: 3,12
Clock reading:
4,24
